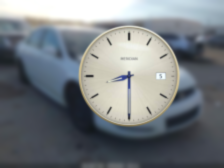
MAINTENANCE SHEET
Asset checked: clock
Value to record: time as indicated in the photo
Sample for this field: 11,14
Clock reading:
8,30
